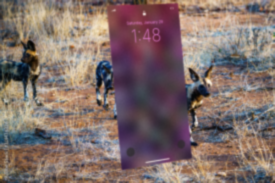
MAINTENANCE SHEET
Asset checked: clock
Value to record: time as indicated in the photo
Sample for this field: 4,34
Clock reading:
1,48
